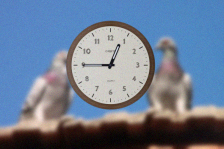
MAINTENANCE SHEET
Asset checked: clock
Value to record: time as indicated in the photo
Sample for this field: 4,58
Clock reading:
12,45
